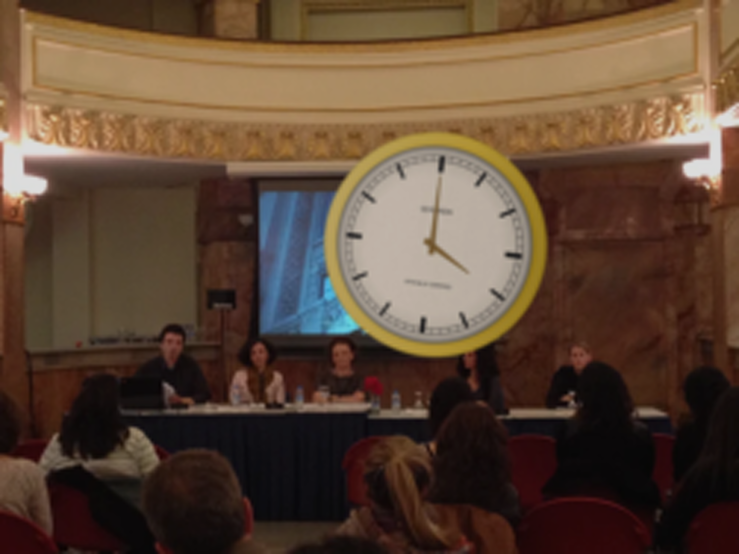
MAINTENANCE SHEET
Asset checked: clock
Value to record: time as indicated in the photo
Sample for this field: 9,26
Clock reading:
4,00
